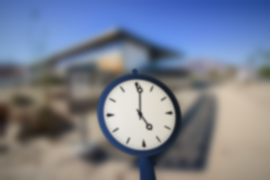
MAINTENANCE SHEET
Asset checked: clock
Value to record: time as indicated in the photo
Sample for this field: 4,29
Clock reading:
5,01
